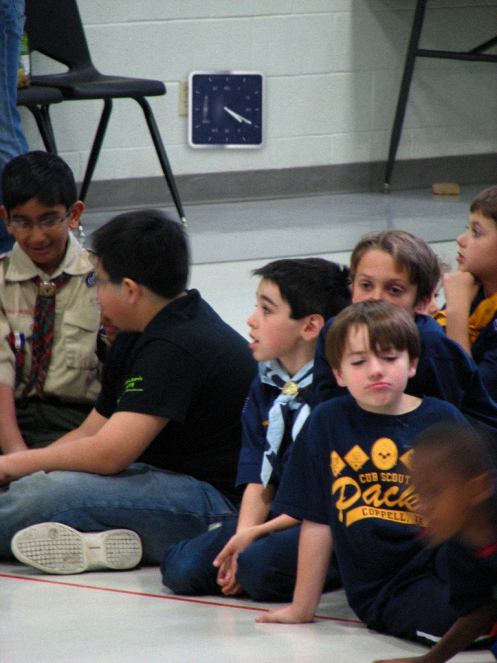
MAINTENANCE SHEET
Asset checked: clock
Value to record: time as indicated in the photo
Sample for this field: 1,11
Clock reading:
4,20
